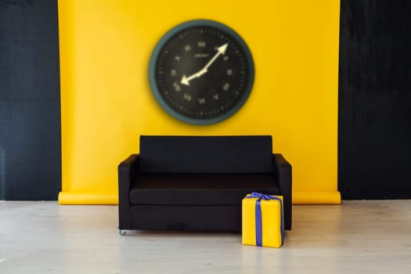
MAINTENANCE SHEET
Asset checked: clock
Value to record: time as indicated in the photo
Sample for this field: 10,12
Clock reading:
8,07
